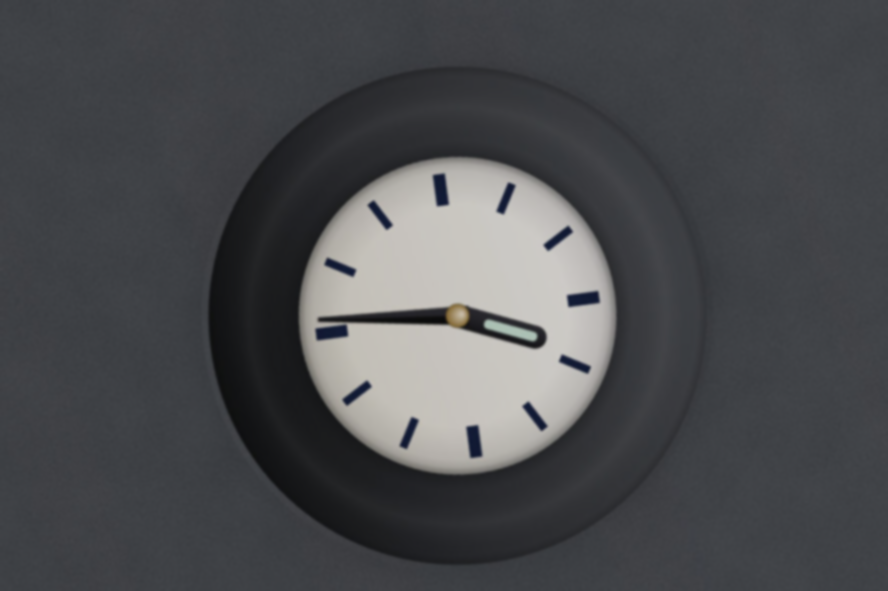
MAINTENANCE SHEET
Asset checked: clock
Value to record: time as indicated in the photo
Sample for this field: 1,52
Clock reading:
3,46
